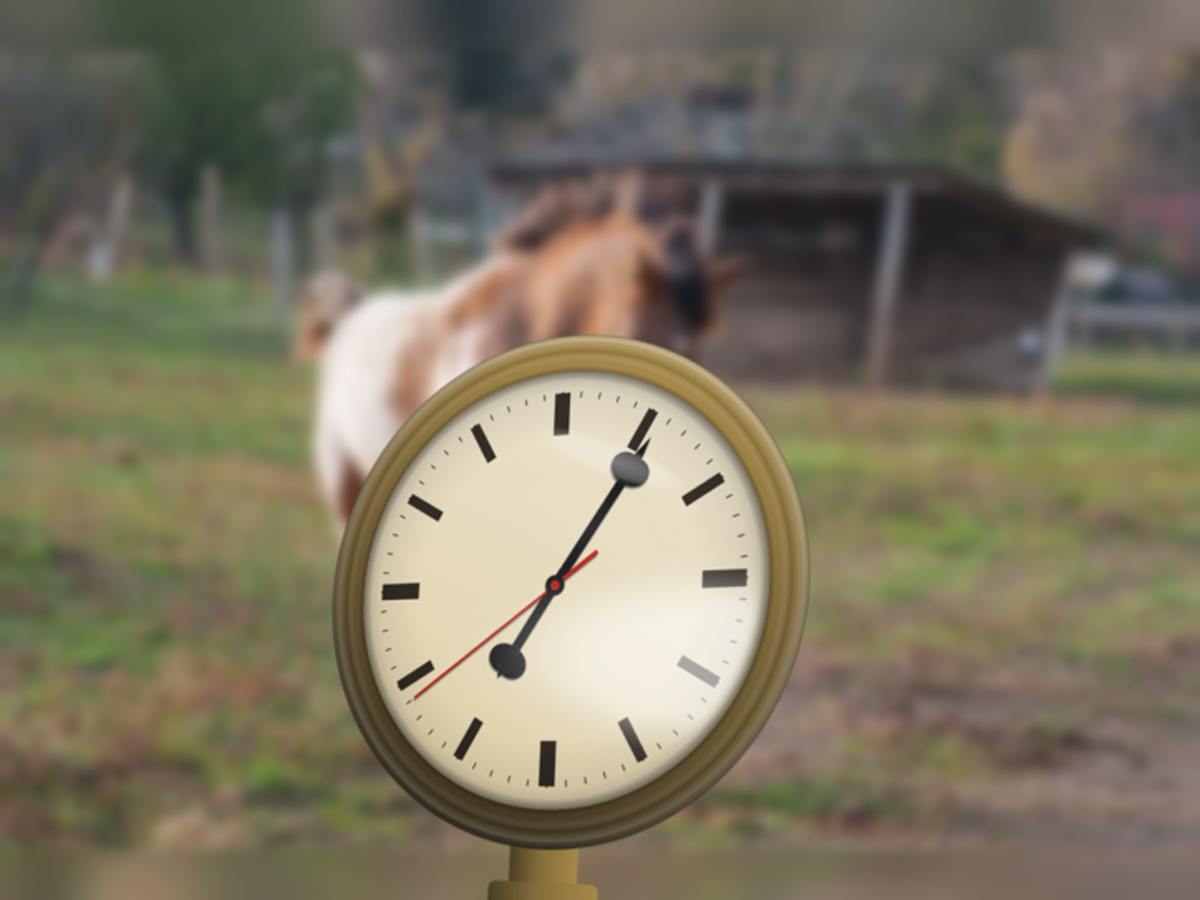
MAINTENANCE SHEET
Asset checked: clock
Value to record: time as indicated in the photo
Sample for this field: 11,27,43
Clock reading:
7,05,39
